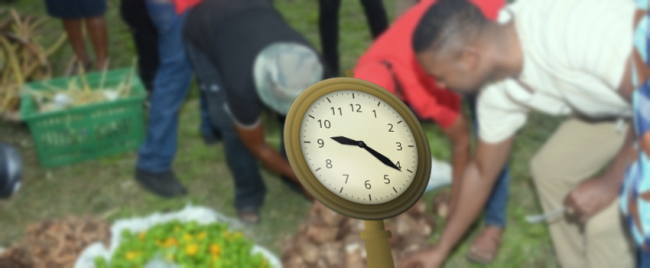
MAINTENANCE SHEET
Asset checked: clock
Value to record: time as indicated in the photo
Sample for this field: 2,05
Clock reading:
9,21
